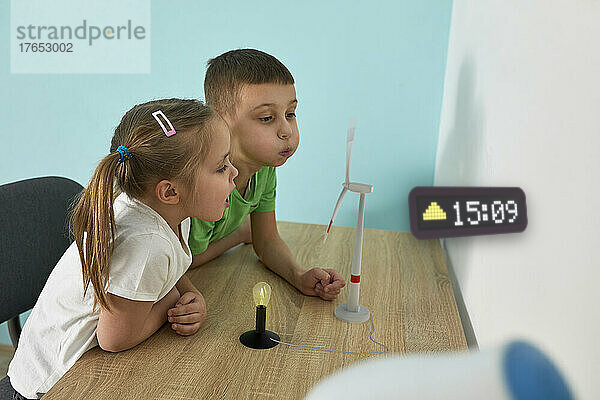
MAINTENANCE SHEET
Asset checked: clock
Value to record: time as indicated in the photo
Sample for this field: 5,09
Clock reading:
15,09
